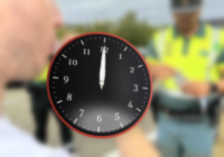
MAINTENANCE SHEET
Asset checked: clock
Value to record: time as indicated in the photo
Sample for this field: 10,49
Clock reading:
12,00
